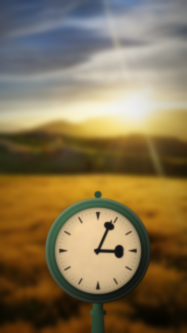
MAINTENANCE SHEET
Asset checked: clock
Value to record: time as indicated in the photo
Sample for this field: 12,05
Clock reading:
3,04
